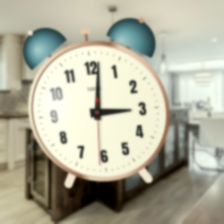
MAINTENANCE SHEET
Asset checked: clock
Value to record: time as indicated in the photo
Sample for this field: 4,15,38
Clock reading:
3,01,31
